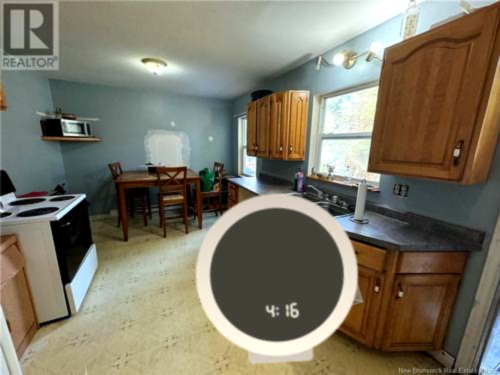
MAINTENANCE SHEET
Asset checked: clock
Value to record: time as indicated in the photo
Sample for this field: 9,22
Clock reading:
4,16
